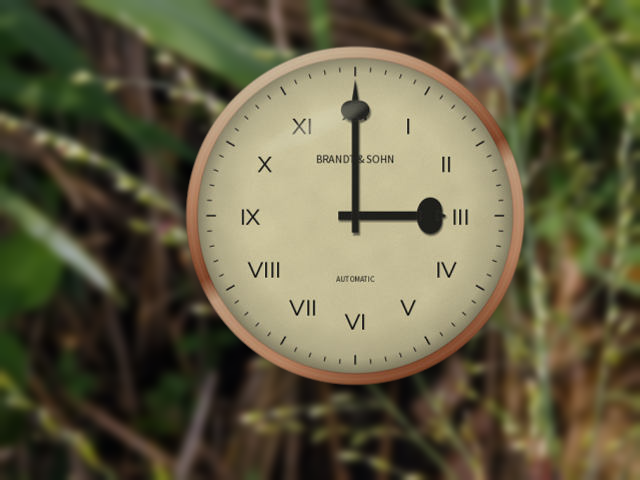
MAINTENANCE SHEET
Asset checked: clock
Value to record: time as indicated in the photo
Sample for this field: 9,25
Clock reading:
3,00
